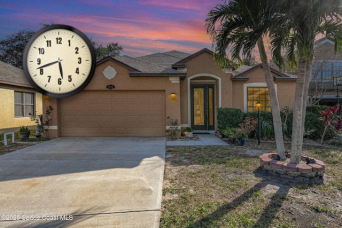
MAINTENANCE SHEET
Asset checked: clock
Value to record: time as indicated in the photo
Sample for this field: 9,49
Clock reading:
5,42
